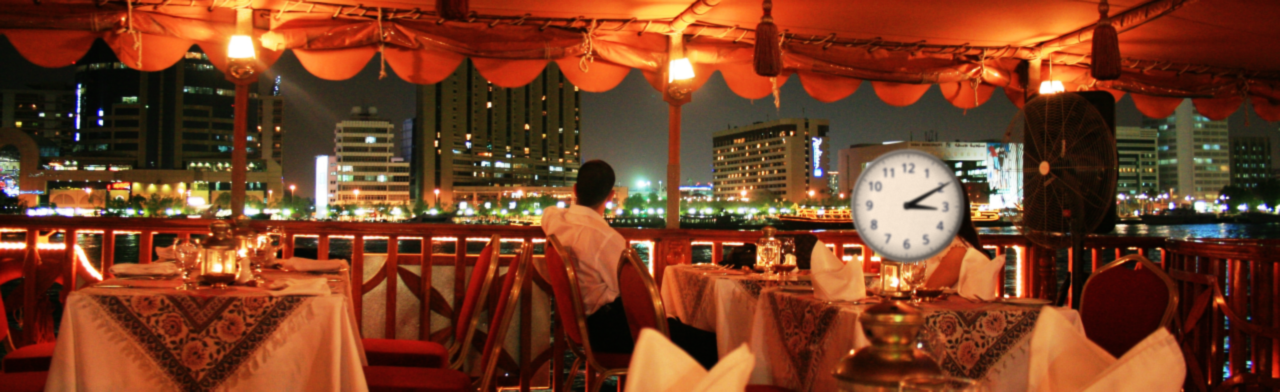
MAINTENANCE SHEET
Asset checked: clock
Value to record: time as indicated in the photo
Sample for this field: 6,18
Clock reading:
3,10
